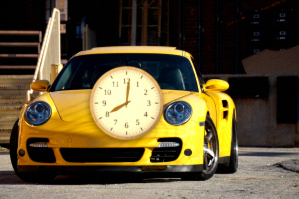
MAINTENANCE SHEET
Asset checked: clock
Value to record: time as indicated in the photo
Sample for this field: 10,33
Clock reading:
8,01
